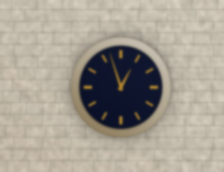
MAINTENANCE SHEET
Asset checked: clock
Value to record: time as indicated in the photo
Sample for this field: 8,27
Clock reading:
12,57
